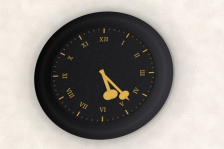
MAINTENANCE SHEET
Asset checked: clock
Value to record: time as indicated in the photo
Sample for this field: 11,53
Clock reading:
5,23
